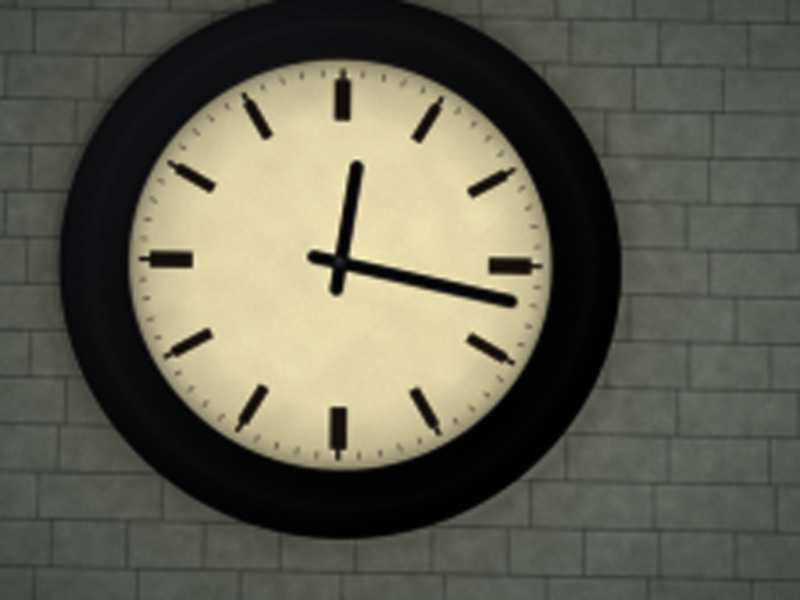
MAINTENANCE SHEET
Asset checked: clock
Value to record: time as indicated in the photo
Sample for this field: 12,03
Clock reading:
12,17
